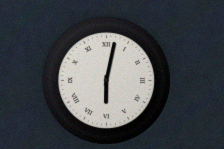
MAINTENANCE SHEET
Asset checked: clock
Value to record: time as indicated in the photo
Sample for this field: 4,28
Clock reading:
6,02
